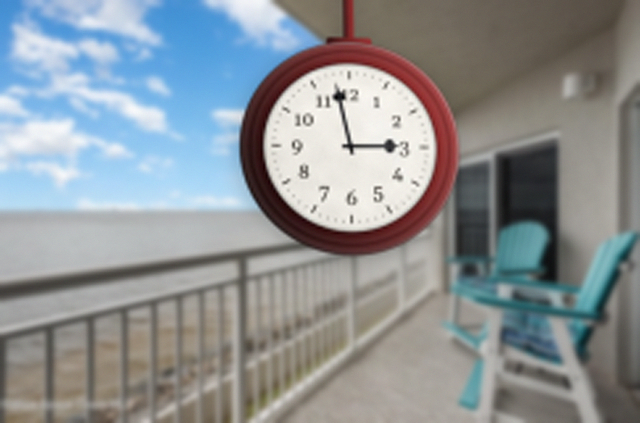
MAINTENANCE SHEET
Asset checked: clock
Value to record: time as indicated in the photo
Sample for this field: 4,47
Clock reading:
2,58
